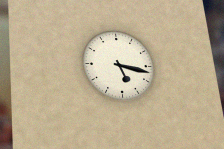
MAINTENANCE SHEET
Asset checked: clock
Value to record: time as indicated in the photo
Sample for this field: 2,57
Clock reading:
5,17
